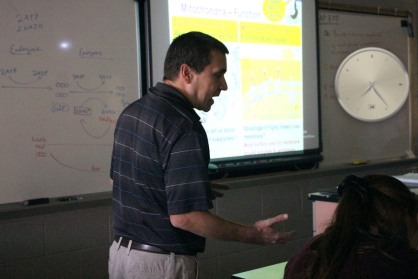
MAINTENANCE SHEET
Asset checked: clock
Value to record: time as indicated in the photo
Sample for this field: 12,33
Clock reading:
7,24
